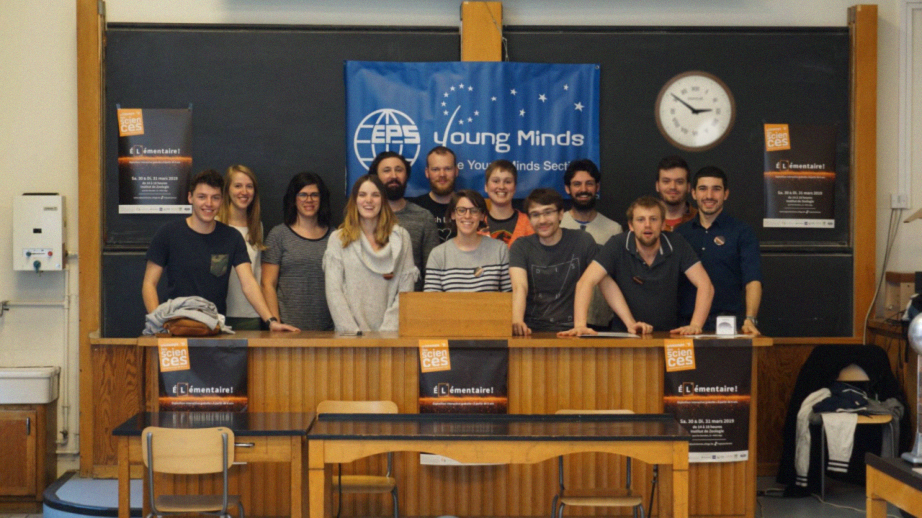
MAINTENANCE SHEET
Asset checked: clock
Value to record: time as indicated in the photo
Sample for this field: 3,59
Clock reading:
2,51
